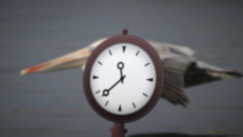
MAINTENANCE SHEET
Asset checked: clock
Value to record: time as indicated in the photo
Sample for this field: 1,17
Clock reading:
11,38
